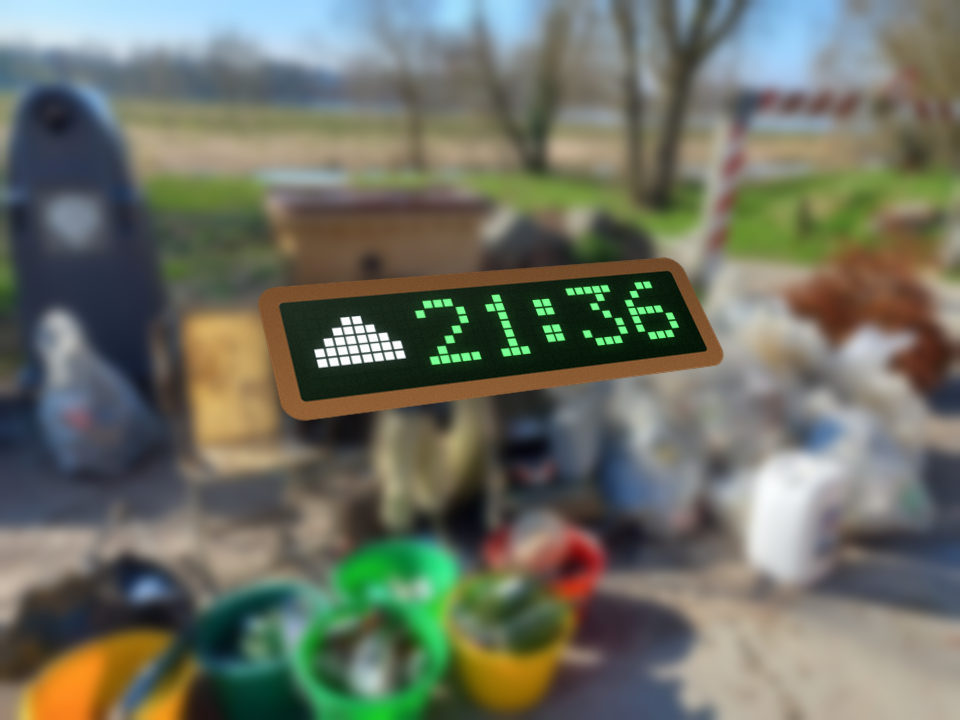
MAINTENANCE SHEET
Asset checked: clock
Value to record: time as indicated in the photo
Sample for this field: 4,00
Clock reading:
21,36
